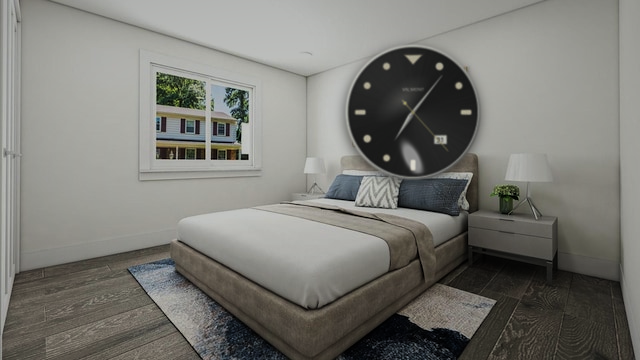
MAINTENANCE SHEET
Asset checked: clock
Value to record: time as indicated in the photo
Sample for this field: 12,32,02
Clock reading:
7,06,23
